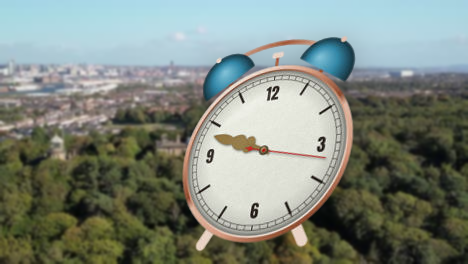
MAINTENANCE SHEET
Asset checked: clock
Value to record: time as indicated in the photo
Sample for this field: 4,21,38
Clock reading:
9,48,17
